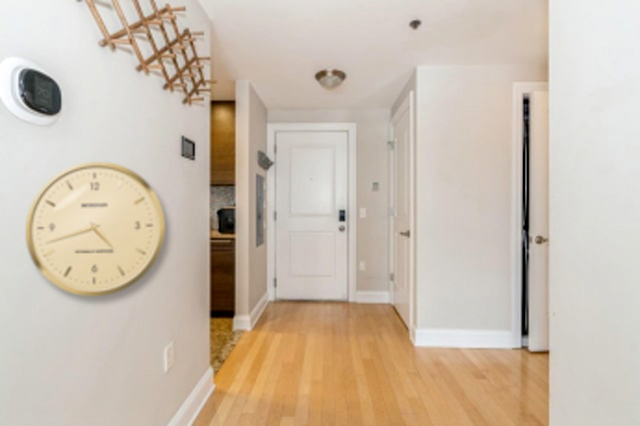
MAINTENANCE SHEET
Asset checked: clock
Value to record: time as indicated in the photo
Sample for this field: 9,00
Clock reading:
4,42
